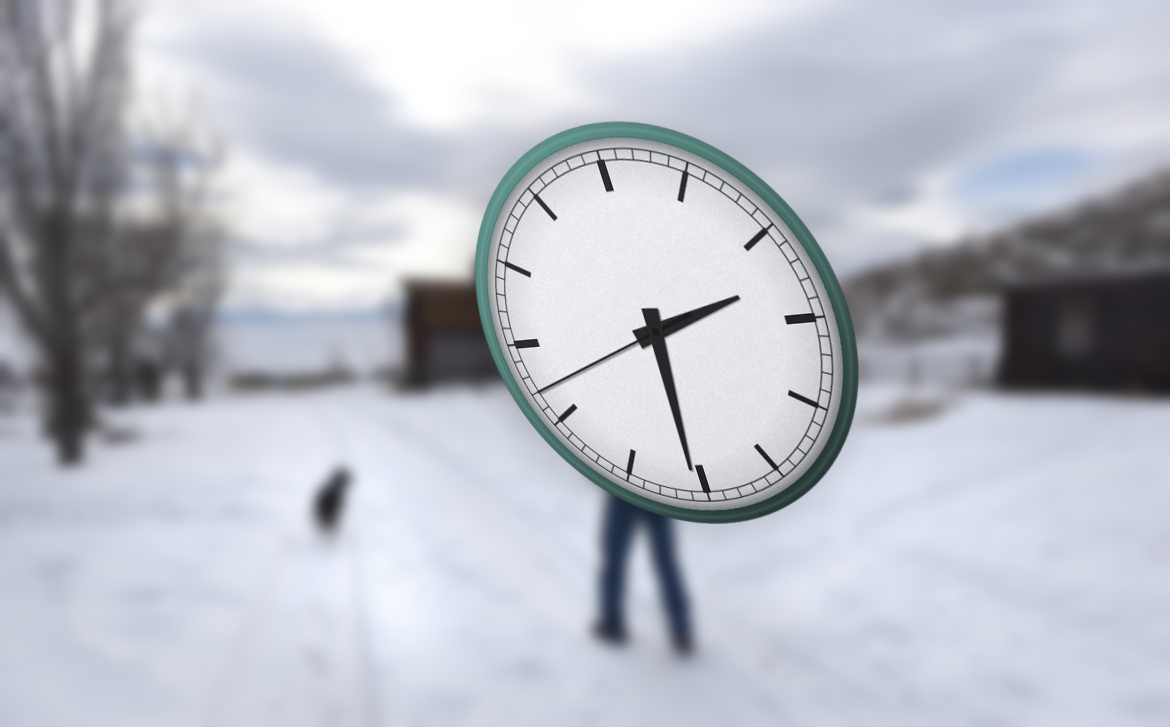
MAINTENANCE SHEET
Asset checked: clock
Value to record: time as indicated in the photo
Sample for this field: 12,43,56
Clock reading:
2,30,42
